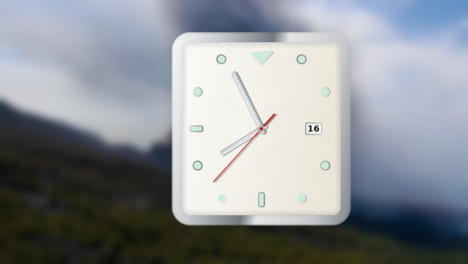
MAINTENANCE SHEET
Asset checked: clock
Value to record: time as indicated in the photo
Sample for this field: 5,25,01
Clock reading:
7,55,37
